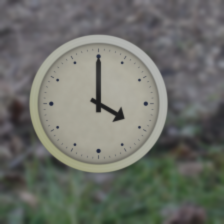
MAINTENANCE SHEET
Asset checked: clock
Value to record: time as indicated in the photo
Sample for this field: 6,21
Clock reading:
4,00
